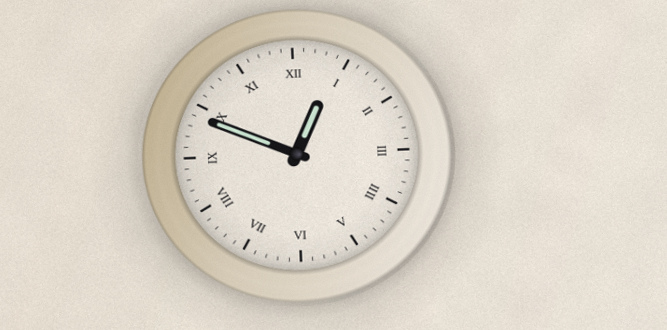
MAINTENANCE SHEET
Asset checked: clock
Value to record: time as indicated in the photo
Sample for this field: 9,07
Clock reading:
12,49
